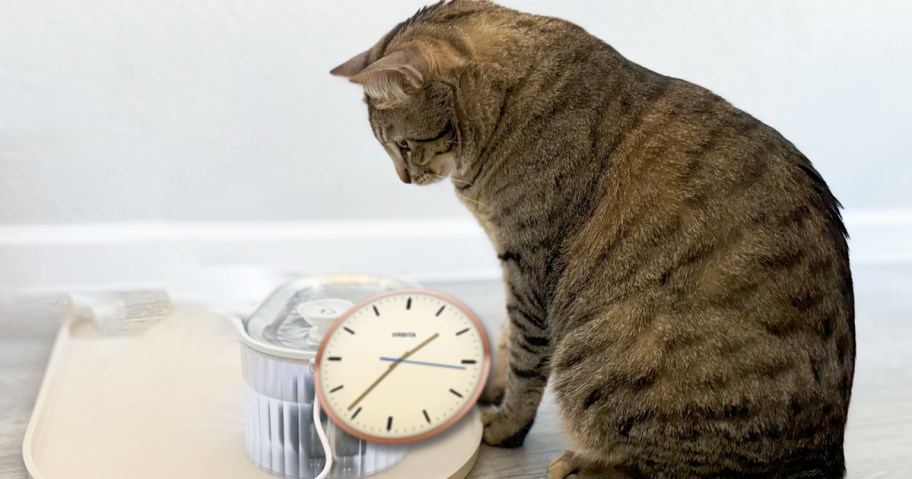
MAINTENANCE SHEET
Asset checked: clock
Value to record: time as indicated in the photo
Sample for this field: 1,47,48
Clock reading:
1,36,16
